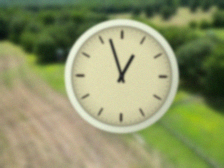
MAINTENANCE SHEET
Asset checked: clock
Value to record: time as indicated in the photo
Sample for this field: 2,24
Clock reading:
12,57
